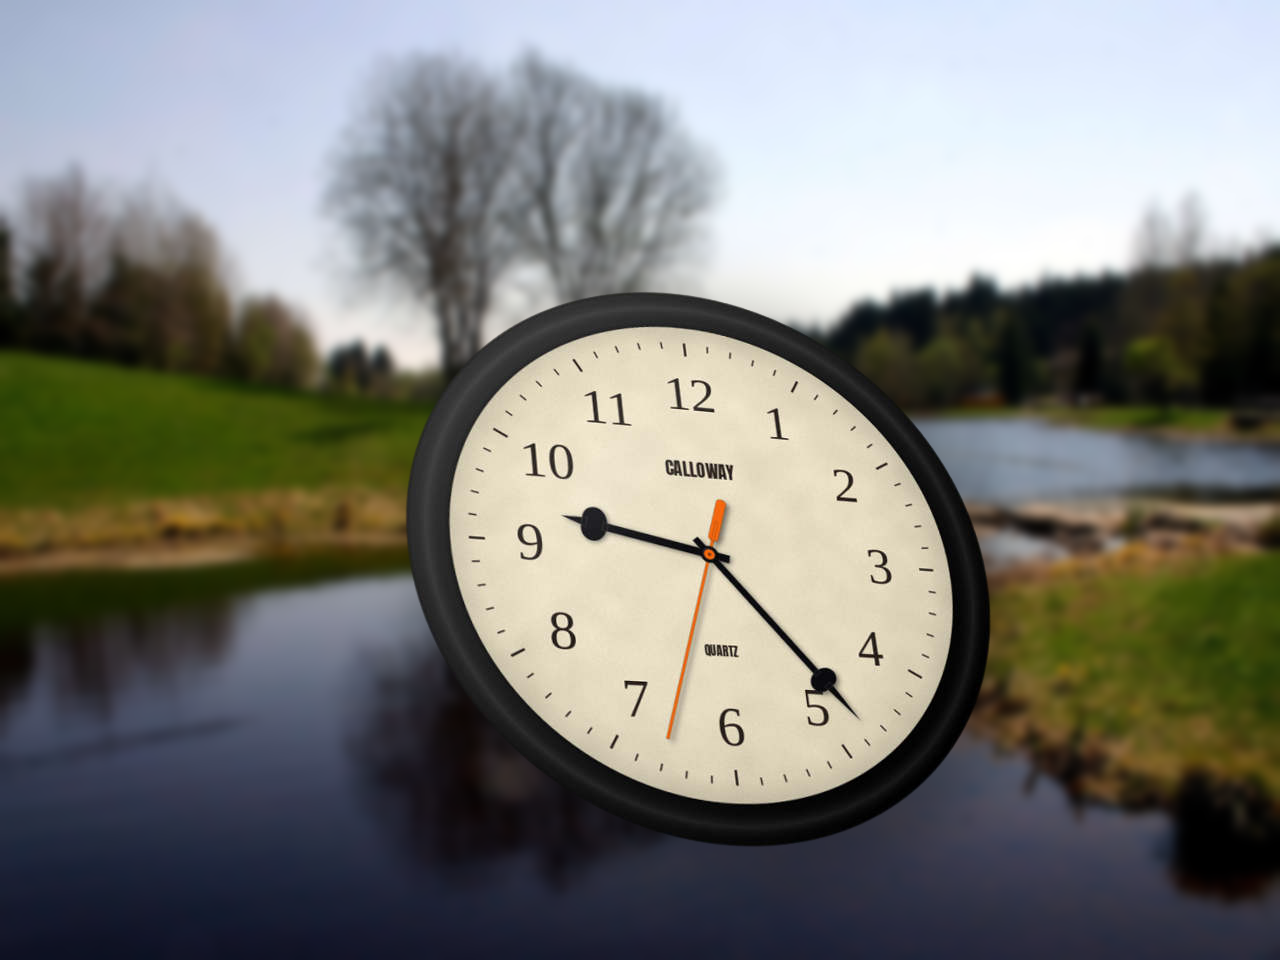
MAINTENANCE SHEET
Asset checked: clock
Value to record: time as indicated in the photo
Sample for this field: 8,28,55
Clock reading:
9,23,33
